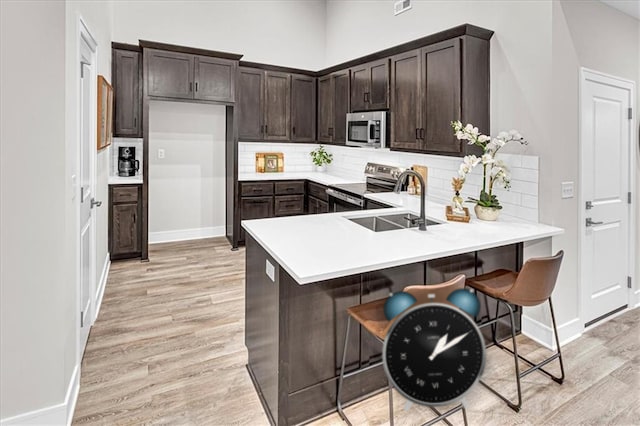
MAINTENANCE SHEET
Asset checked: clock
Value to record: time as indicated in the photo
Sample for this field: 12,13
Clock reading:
1,10
